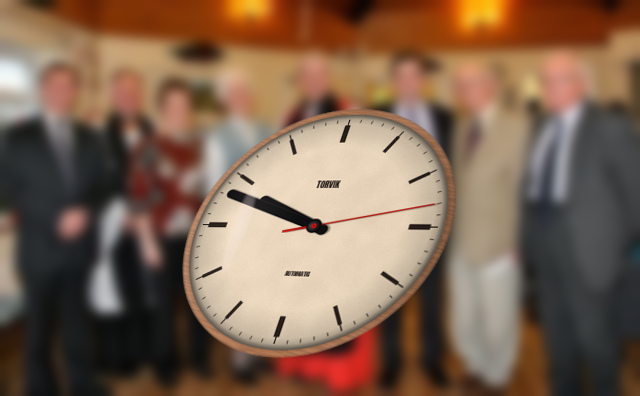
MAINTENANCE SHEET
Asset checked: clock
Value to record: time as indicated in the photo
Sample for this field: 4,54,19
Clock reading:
9,48,13
